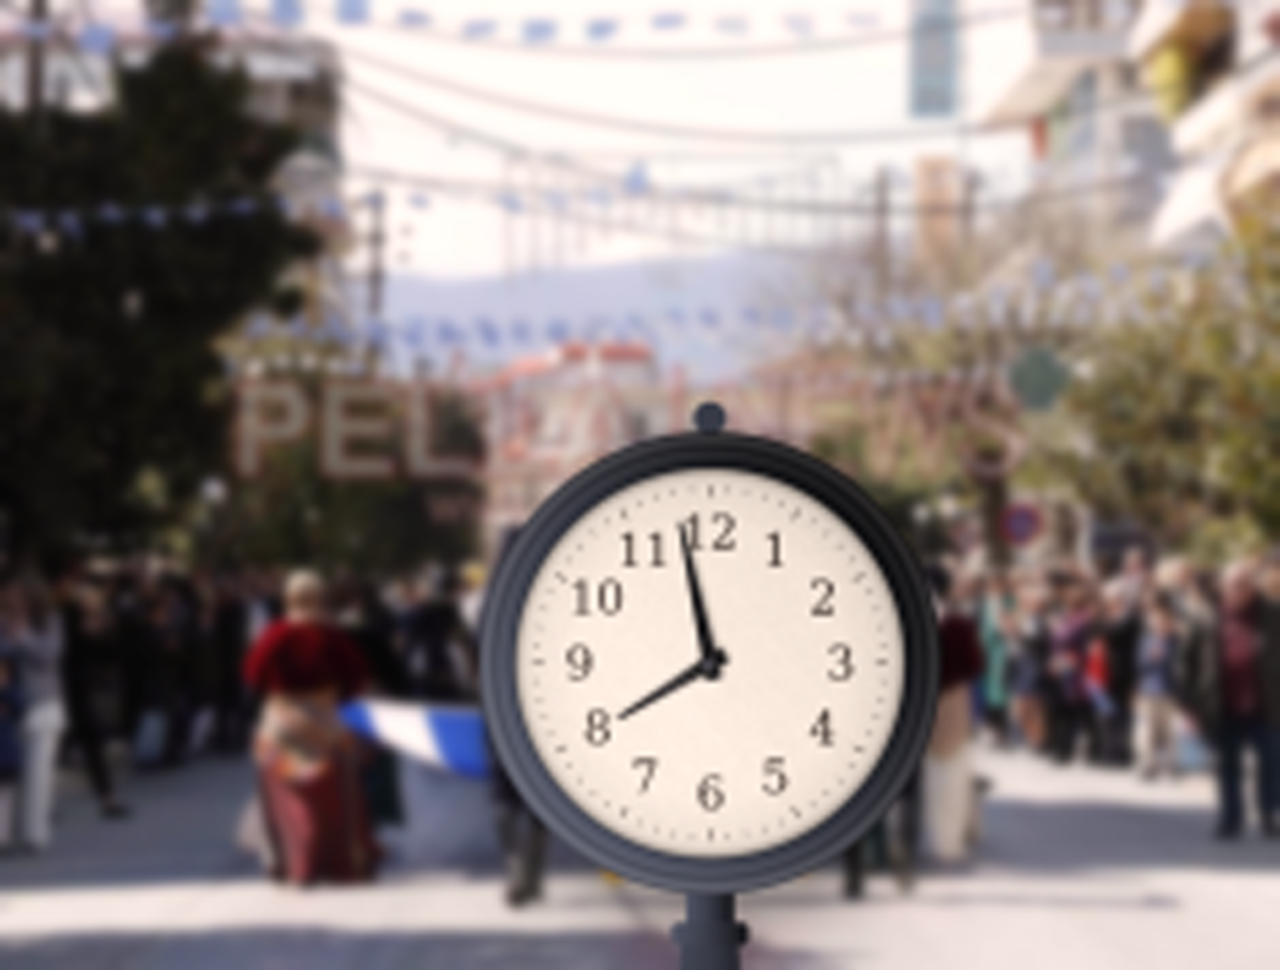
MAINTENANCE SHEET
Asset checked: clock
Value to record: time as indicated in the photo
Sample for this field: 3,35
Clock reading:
7,58
